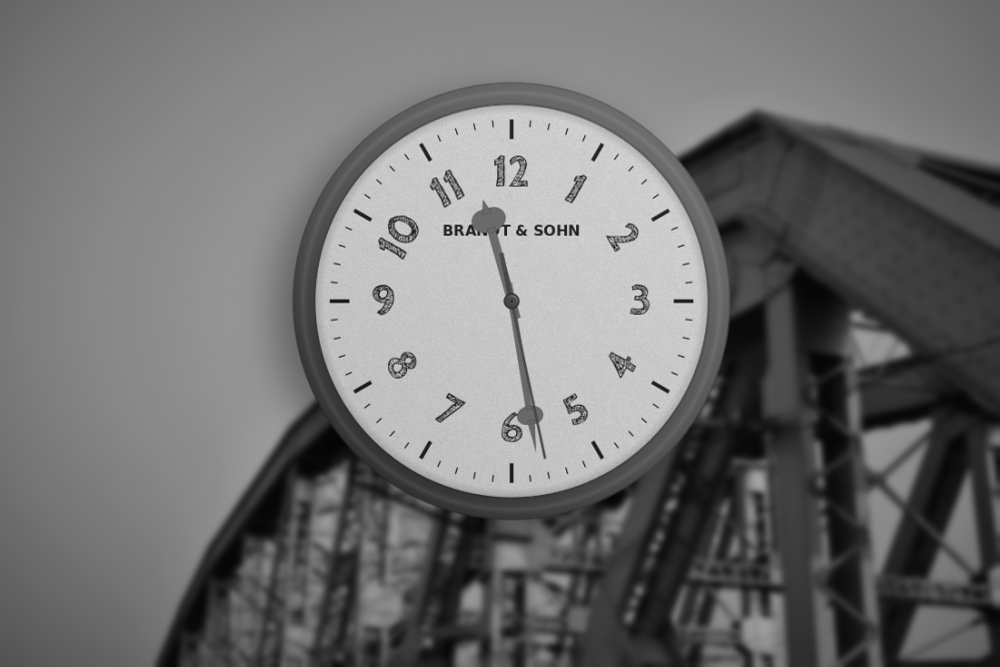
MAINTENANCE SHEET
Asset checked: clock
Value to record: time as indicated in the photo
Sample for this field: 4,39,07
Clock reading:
11,28,28
